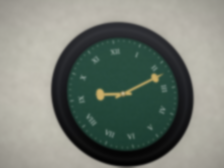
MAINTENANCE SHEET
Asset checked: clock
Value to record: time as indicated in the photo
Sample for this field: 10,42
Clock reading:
9,12
